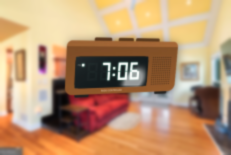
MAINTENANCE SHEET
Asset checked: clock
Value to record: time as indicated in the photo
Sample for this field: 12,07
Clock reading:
7,06
